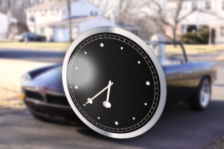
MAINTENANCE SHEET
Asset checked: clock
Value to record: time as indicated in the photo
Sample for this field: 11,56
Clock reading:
6,40
